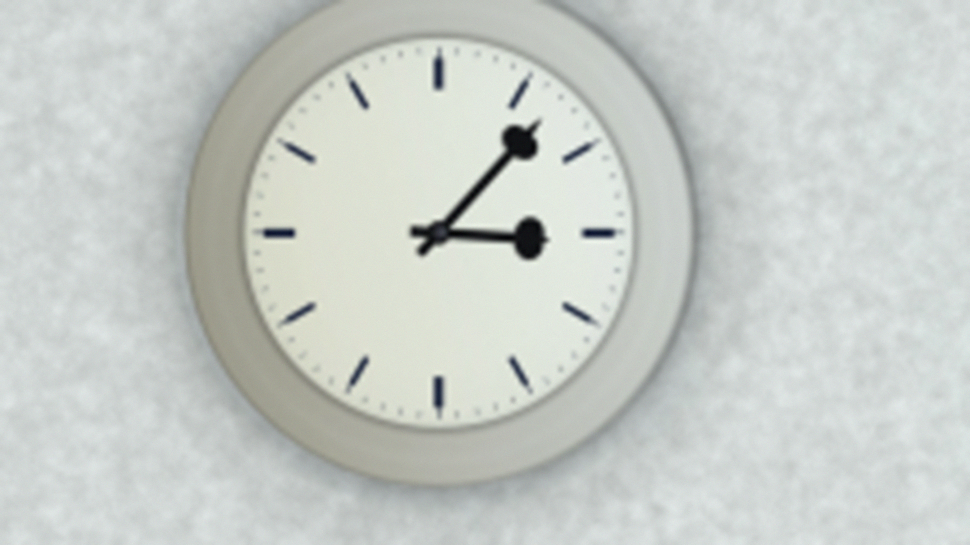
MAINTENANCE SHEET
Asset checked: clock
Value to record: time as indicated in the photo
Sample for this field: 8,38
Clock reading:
3,07
